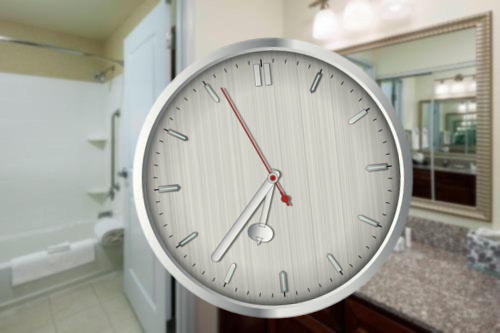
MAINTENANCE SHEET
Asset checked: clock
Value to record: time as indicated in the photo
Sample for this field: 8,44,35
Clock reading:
6,36,56
